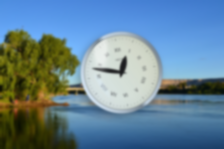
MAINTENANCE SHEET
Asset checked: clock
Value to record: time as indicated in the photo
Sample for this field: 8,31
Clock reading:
12,48
